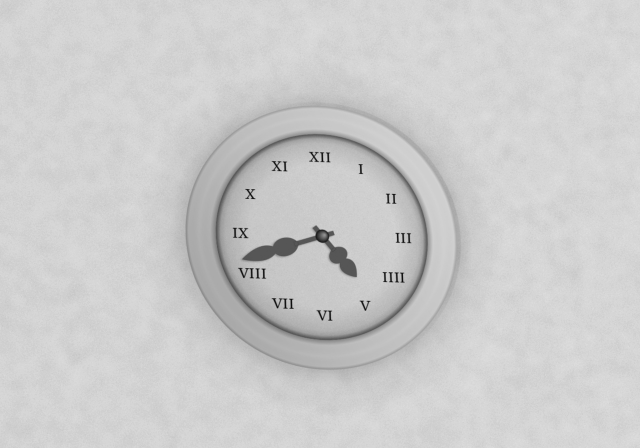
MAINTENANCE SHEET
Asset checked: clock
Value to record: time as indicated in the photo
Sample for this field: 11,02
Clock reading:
4,42
